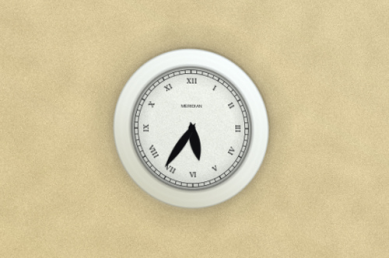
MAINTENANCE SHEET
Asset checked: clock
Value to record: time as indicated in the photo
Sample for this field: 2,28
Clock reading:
5,36
